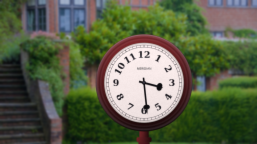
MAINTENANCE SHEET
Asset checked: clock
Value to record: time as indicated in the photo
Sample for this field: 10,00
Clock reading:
3,29
